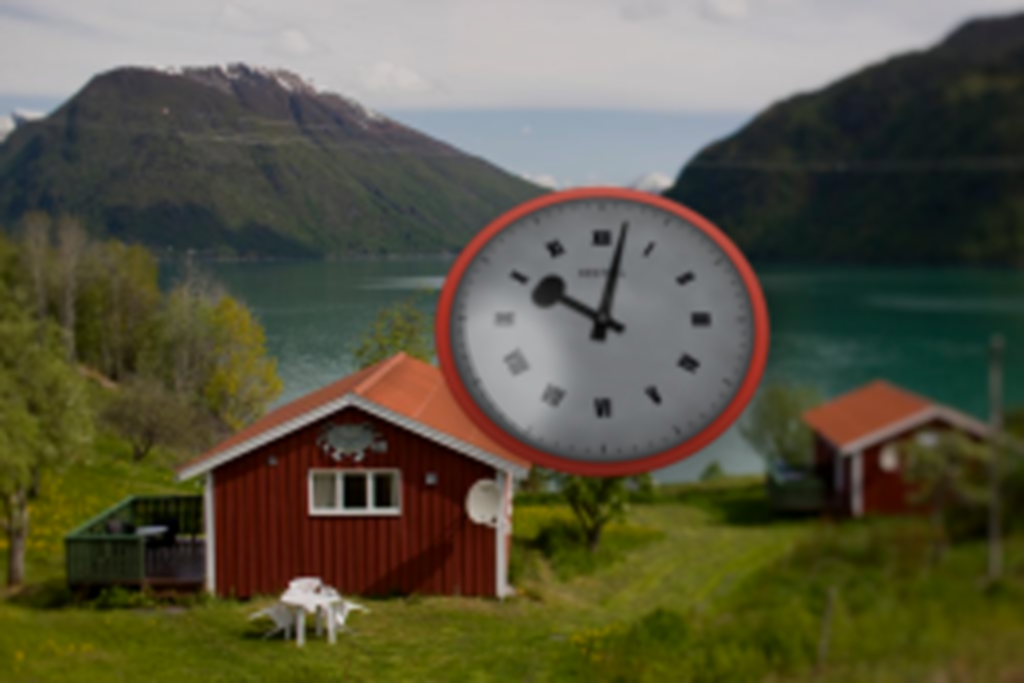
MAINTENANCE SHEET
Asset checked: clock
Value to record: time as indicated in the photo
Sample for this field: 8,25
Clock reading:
10,02
